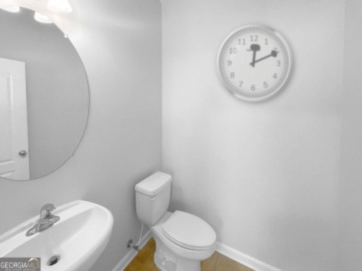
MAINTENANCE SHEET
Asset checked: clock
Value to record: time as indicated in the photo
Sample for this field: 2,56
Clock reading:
12,11
